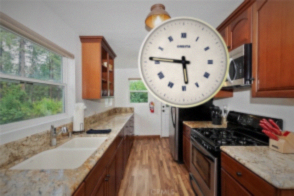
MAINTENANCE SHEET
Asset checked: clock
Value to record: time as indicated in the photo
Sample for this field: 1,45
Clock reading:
5,46
